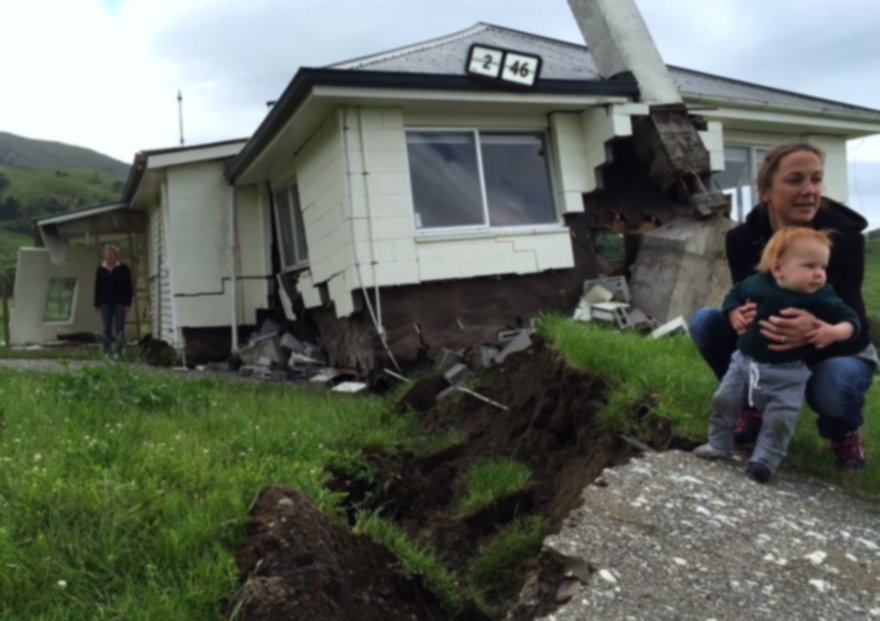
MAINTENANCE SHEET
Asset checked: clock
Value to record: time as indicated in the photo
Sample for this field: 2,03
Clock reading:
2,46
